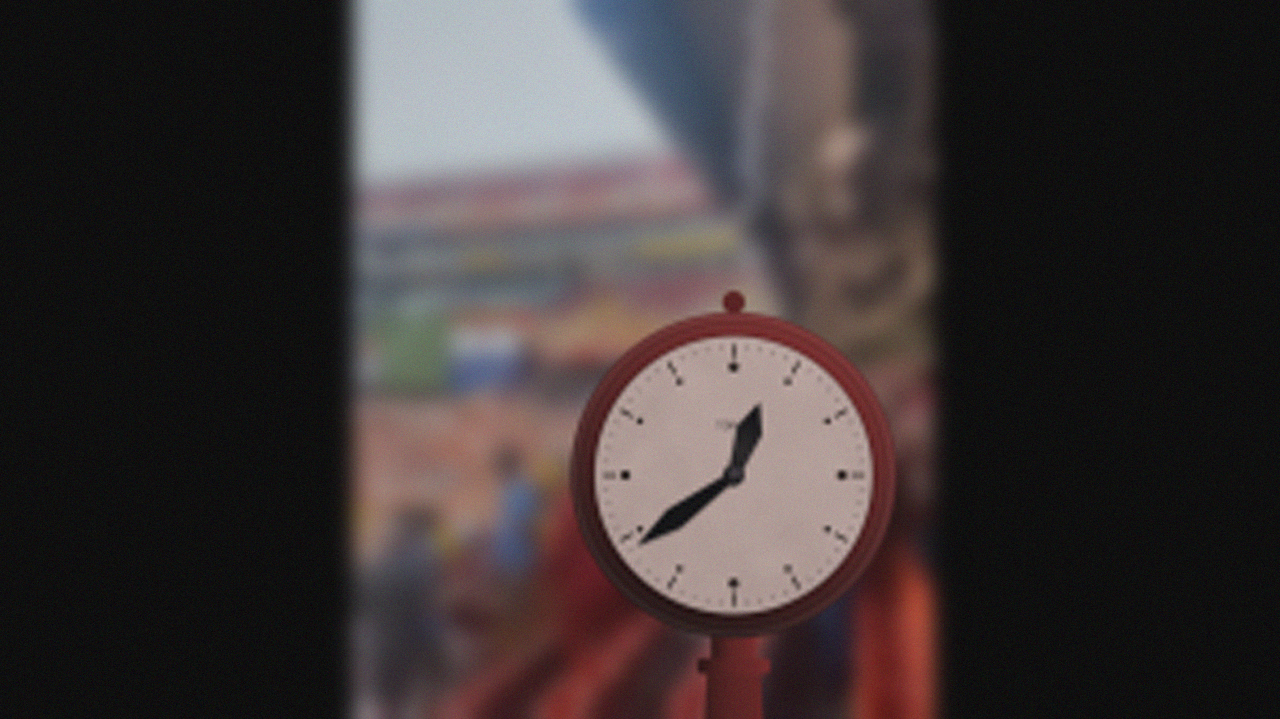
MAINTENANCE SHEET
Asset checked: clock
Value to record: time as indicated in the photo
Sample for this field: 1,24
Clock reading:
12,39
